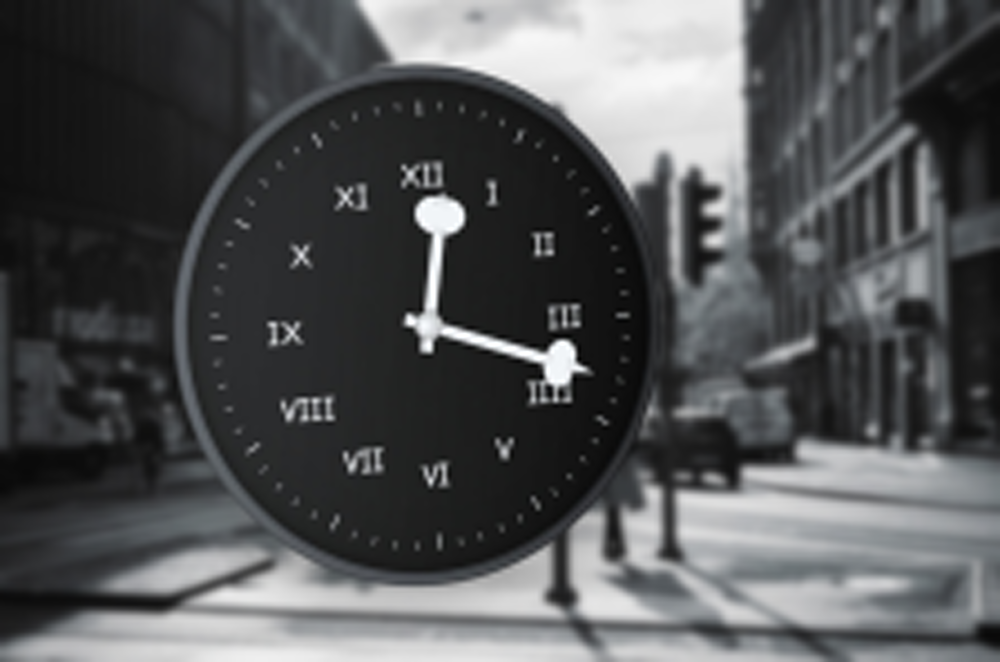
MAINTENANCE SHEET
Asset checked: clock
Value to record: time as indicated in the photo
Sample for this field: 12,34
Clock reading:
12,18
